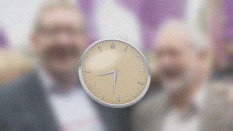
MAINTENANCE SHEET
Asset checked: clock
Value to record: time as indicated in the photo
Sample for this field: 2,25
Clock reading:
8,32
